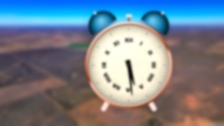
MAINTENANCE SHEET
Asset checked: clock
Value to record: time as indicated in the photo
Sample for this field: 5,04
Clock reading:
5,29
